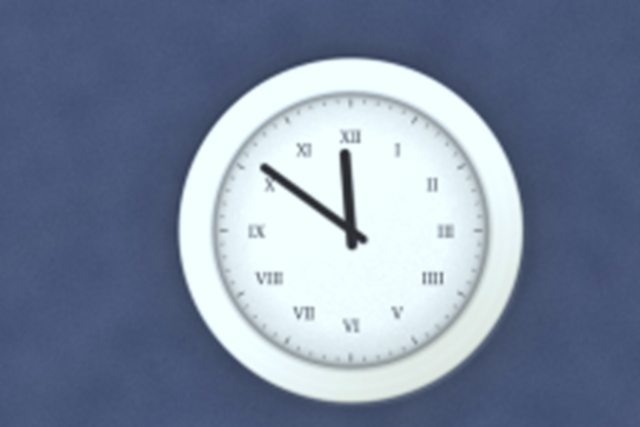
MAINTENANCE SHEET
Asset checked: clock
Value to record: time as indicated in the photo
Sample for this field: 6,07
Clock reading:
11,51
